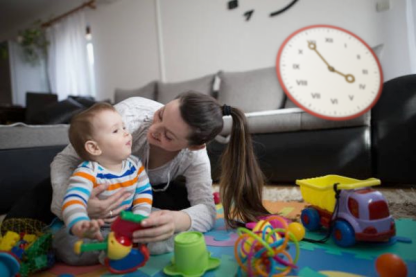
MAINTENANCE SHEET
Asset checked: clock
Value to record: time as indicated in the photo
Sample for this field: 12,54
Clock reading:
3,54
